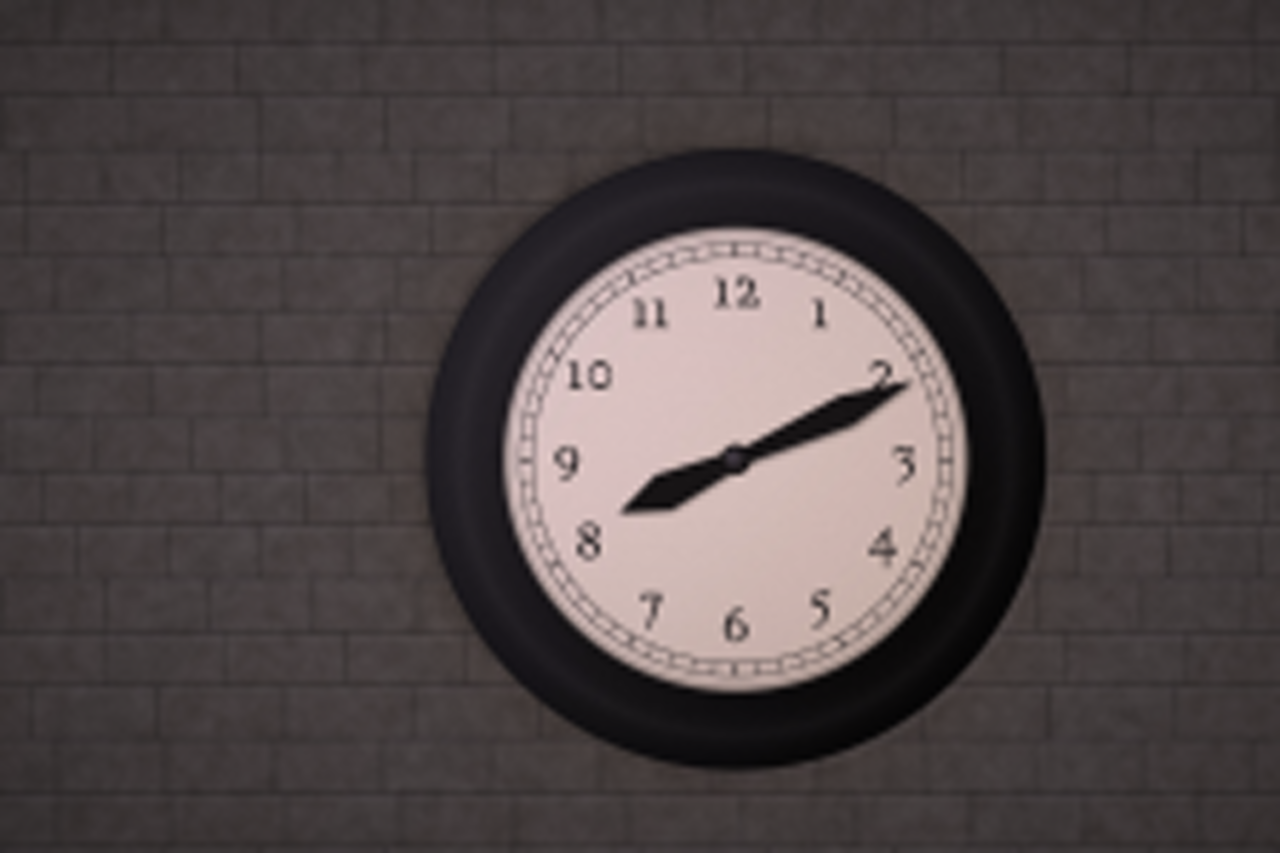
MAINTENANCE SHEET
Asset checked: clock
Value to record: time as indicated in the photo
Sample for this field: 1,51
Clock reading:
8,11
